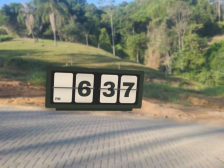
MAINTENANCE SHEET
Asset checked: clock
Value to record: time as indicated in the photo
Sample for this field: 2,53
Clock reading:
6,37
